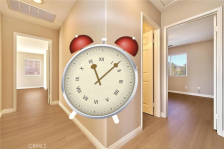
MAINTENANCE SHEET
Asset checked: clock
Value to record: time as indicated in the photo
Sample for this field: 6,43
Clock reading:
11,07
